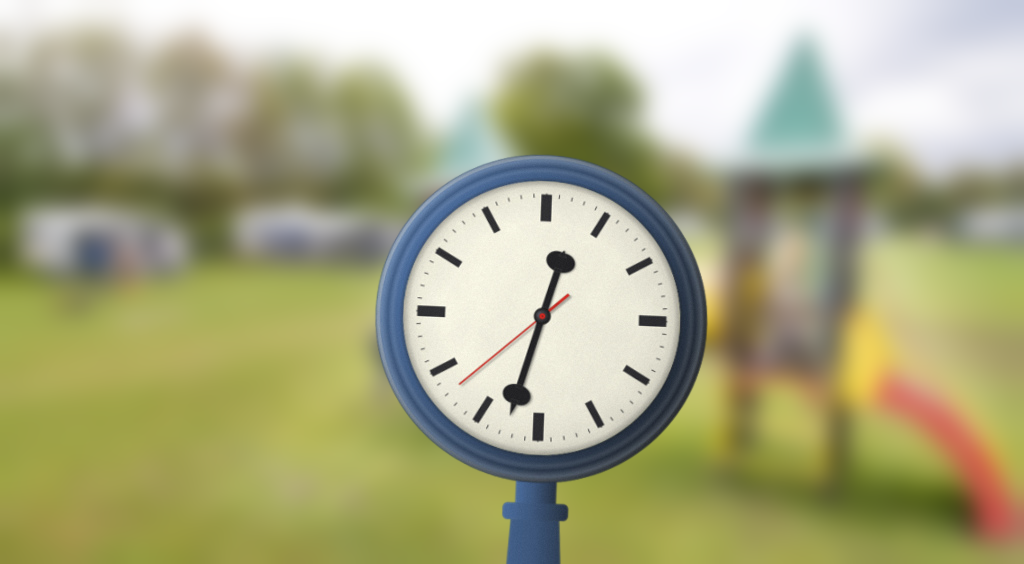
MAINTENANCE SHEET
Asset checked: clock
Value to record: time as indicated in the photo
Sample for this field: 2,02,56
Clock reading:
12,32,38
